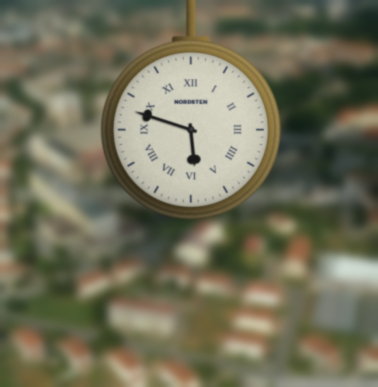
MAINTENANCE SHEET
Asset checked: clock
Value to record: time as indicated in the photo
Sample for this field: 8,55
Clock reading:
5,48
